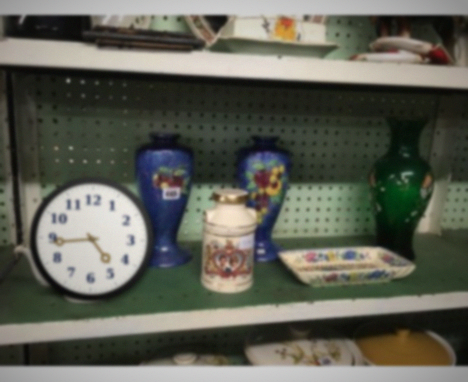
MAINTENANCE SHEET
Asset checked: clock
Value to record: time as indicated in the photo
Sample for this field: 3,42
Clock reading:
4,44
